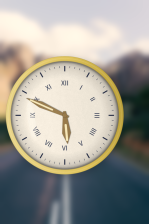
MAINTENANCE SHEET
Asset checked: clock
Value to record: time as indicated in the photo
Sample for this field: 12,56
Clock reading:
5,49
